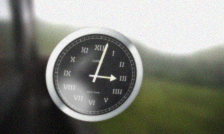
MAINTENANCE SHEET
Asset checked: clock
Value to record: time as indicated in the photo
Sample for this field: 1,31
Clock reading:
3,02
